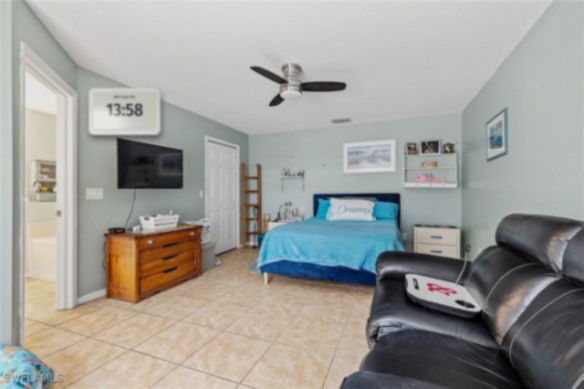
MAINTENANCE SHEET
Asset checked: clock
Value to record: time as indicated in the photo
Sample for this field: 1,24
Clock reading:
13,58
